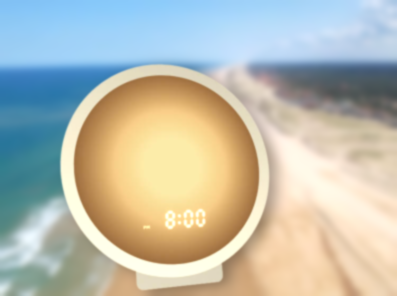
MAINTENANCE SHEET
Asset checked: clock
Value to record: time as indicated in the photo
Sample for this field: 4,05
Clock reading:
8,00
